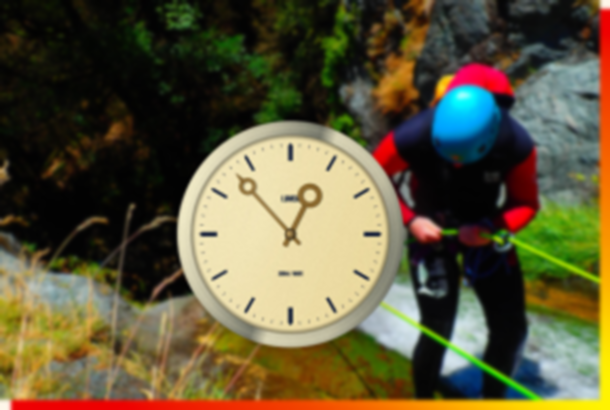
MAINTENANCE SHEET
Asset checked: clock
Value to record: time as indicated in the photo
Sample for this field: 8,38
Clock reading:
12,53
